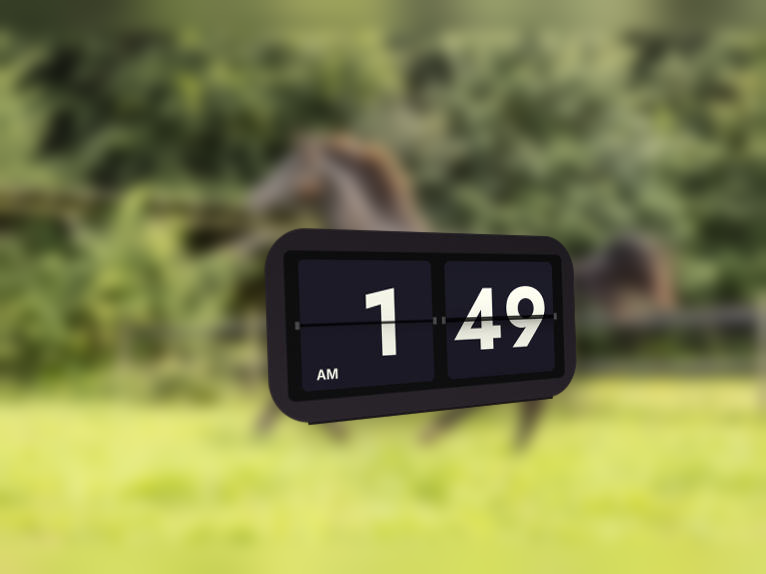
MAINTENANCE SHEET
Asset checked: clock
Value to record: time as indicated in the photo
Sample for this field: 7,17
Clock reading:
1,49
